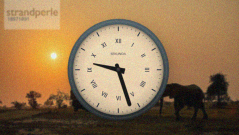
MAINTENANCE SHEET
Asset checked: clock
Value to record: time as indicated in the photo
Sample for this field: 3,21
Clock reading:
9,27
